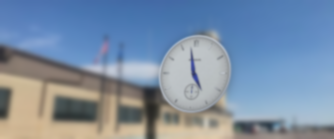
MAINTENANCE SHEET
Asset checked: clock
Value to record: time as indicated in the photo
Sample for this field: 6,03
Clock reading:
4,58
